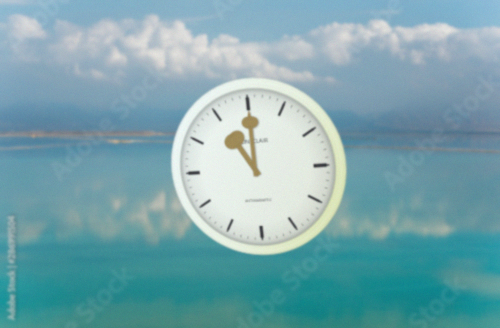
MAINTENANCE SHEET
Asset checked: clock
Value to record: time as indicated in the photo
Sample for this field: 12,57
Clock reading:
11,00
